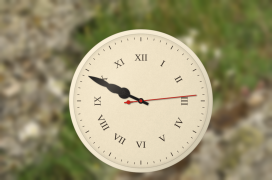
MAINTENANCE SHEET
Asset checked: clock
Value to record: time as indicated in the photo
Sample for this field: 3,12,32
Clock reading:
9,49,14
